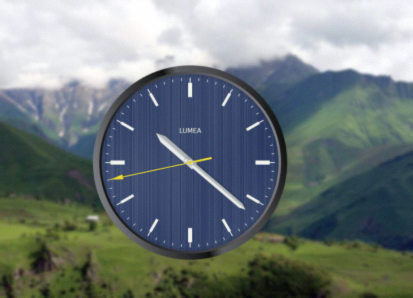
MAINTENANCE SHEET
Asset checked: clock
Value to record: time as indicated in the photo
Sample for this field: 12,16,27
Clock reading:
10,21,43
